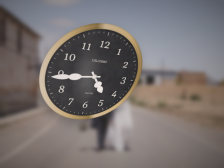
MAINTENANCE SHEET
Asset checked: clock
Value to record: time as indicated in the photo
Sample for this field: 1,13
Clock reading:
4,44
